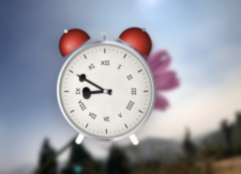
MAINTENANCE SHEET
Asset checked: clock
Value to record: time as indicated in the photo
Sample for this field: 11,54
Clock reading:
8,50
